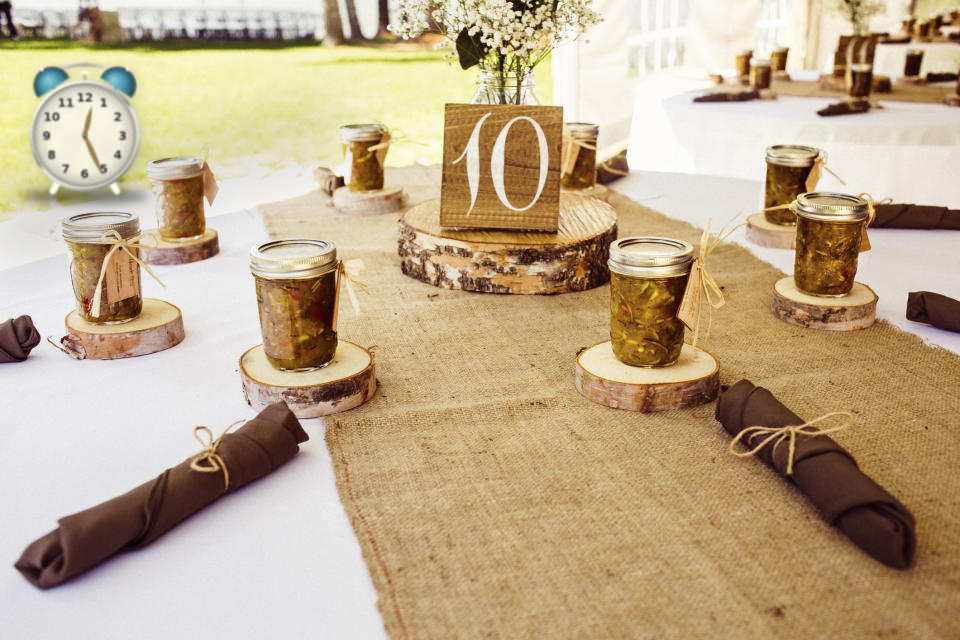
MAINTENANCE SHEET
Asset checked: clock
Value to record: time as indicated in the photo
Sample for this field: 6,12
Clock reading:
12,26
